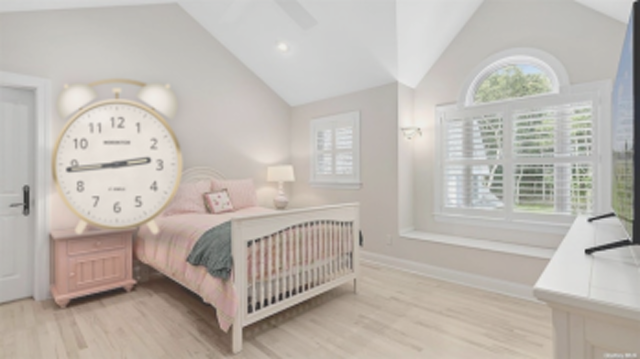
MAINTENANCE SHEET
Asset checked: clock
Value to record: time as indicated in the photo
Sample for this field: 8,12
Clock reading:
2,44
